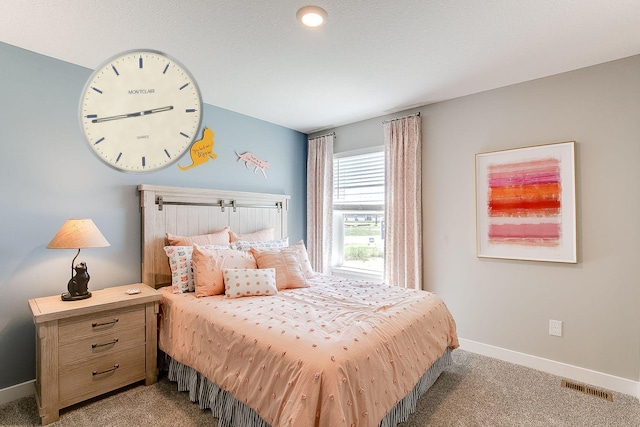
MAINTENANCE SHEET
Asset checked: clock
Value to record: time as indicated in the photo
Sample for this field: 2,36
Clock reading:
2,44
